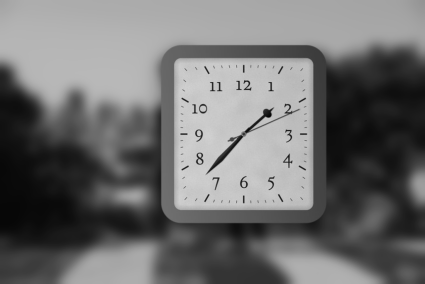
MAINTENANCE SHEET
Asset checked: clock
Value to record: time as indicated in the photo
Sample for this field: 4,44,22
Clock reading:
1,37,11
